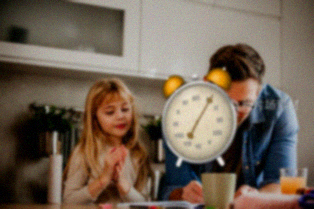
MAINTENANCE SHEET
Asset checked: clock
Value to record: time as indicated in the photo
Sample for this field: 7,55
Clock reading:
7,06
